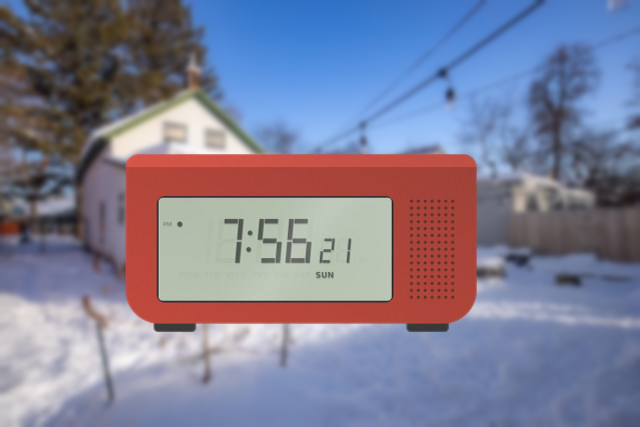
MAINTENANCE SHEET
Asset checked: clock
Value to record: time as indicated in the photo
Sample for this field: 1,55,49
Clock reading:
7,56,21
